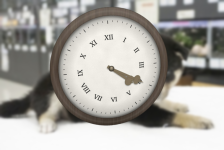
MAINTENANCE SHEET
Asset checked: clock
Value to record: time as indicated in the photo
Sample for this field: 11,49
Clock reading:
4,20
